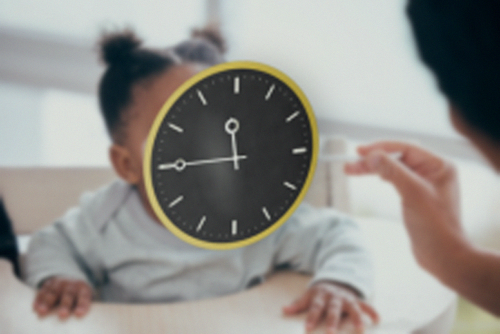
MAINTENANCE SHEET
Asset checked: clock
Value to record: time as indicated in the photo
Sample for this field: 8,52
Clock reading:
11,45
